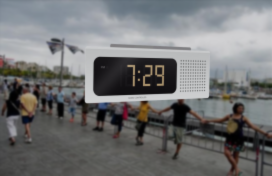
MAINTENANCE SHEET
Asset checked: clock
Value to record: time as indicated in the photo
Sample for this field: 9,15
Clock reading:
7,29
